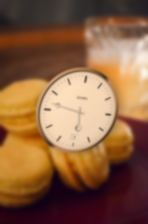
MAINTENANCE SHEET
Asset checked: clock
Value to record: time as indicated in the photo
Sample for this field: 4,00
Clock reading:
5,47
